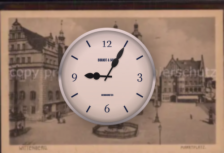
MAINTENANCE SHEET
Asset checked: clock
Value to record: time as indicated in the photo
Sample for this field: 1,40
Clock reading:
9,05
